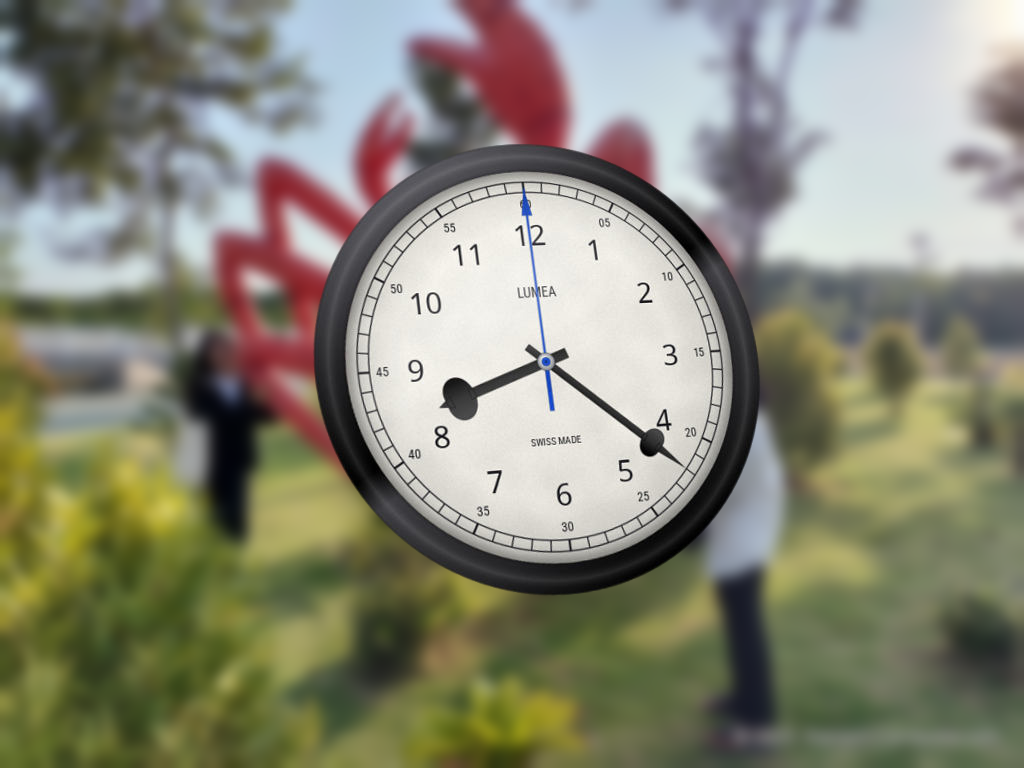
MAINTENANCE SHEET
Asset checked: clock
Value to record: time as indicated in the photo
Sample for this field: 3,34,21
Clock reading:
8,22,00
